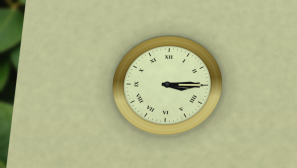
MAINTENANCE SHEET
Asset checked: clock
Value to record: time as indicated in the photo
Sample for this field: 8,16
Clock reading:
3,15
